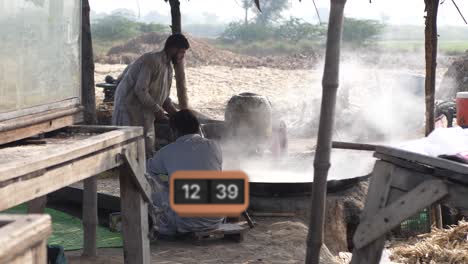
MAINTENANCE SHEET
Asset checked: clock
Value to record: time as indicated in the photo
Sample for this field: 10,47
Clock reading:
12,39
